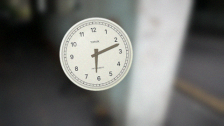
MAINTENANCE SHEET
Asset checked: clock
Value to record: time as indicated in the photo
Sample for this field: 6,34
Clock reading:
6,12
